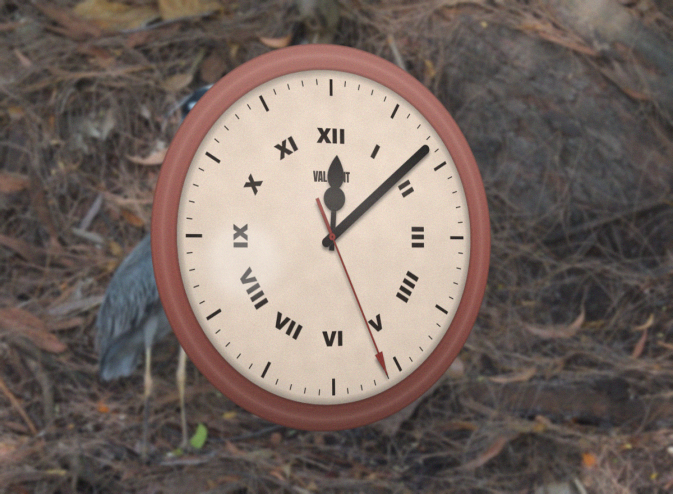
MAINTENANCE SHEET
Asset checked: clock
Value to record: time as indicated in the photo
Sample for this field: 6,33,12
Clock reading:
12,08,26
